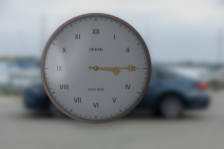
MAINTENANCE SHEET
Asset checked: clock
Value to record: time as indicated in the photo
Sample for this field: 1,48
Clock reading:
3,15
